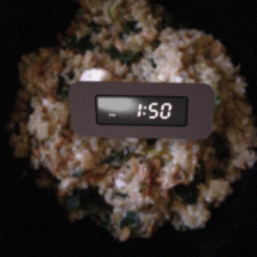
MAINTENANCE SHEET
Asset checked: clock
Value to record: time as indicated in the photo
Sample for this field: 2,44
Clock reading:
1,50
